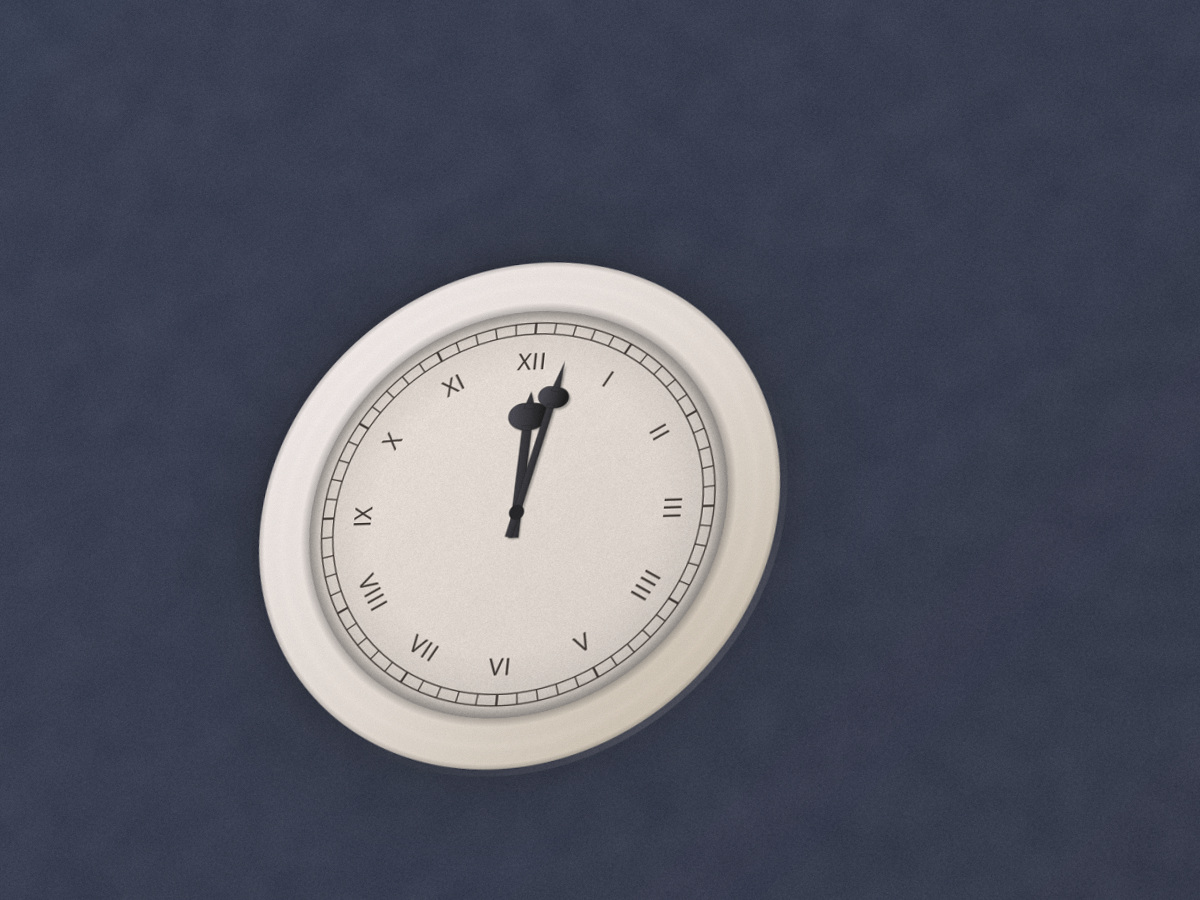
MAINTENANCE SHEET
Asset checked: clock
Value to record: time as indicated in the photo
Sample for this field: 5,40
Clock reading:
12,02
